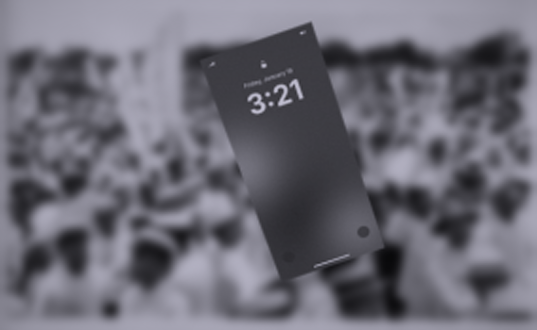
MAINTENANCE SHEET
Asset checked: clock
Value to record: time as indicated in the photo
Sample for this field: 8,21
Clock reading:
3,21
